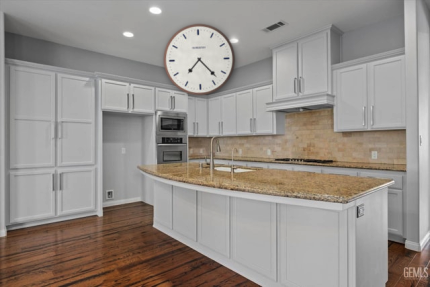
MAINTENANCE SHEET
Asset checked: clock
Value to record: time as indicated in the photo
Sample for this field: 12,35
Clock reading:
7,23
